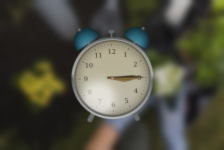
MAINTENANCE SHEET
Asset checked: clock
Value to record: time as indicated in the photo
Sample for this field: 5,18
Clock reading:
3,15
